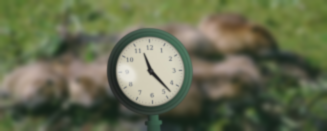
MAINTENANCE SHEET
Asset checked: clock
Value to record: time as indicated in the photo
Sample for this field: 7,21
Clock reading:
11,23
